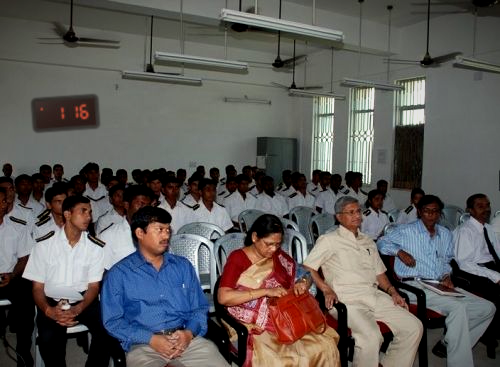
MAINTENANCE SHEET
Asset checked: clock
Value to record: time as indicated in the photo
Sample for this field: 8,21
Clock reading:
1,16
